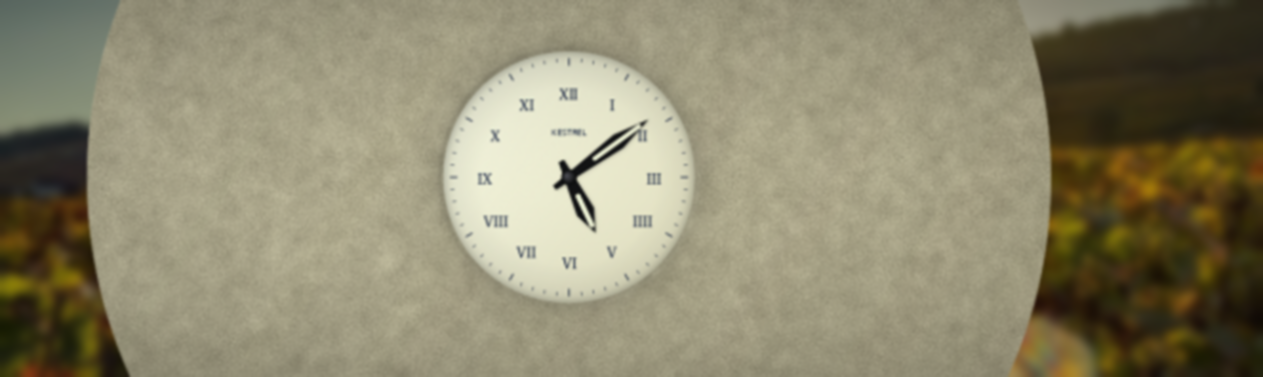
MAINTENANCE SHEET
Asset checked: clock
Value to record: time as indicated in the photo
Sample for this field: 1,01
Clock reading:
5,09
